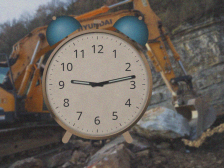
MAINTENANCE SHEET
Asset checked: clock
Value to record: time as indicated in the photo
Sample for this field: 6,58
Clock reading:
9,13
